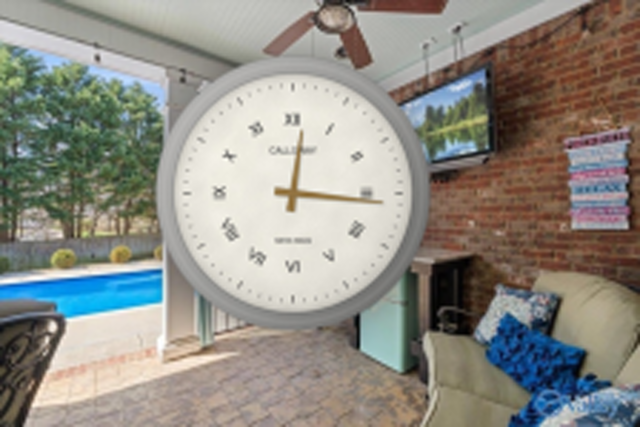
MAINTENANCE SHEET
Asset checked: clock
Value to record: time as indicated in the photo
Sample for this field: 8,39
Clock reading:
12,16
